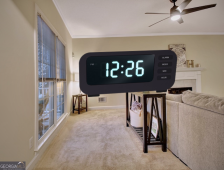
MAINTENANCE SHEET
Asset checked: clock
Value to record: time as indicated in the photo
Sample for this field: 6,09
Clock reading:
12,26
